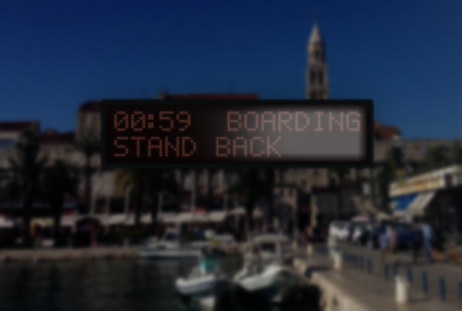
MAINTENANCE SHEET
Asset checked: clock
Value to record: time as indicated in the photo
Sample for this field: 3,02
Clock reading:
0,59
